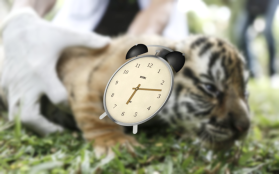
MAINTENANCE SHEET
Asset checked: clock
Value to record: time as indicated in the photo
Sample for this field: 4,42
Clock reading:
6,13
